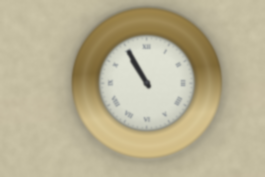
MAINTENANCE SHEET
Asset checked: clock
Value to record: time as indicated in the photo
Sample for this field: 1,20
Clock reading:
10,55
